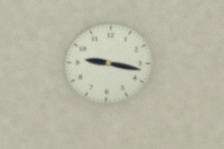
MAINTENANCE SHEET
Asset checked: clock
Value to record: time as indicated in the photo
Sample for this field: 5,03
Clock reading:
9,17
